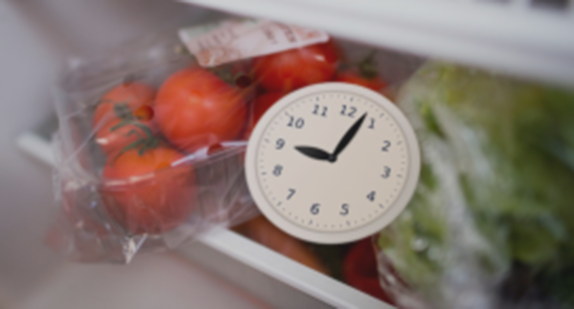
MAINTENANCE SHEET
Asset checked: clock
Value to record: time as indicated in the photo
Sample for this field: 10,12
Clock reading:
9,03
